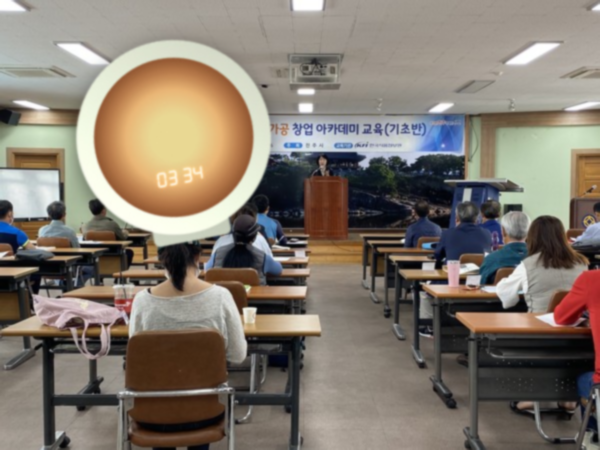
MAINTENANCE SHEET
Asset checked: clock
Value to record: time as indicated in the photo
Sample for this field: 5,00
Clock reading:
3,34
